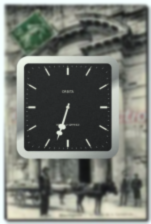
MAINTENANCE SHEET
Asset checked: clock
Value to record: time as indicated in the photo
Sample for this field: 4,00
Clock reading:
6,33
